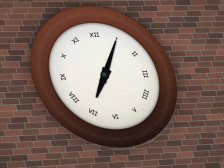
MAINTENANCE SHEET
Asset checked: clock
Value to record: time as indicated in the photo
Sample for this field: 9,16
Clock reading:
7,05
